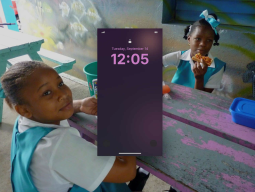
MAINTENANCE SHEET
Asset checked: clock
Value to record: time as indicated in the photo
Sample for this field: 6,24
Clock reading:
12,05
